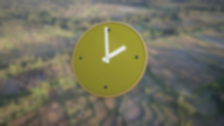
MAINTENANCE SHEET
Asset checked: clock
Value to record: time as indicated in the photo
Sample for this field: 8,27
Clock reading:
1,59
